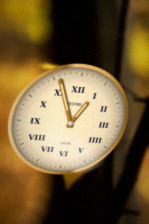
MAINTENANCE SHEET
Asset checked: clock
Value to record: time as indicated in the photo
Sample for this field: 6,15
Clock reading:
12,56
